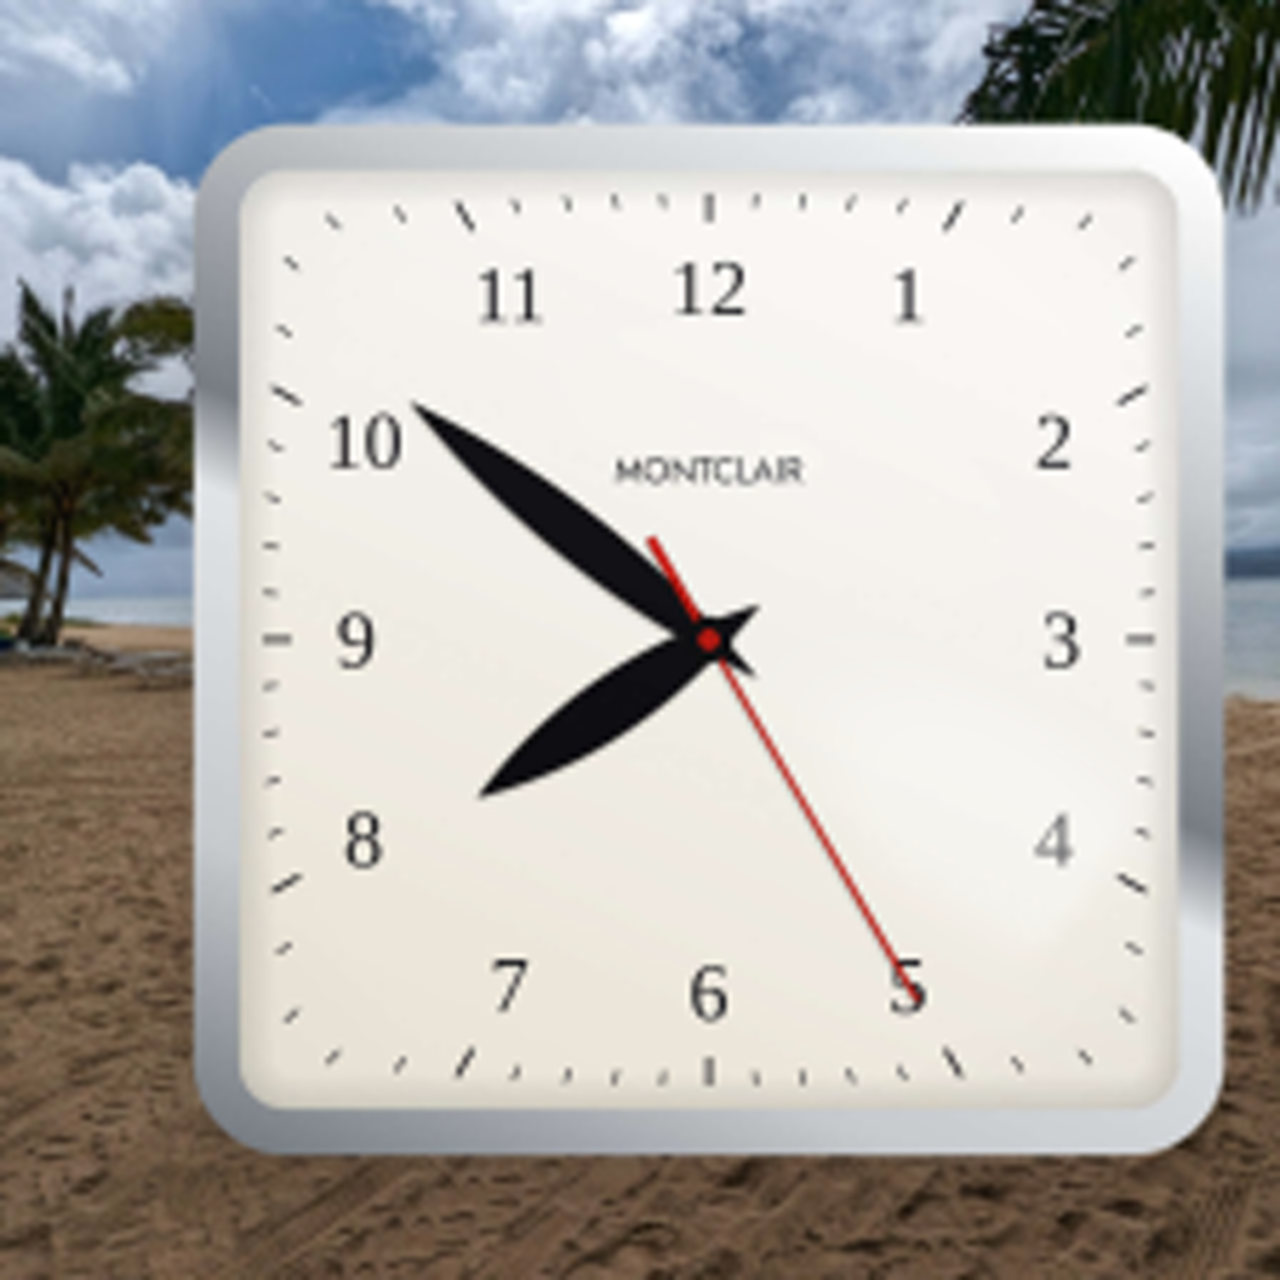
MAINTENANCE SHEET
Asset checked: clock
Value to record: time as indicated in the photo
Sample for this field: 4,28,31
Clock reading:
7,51,25
